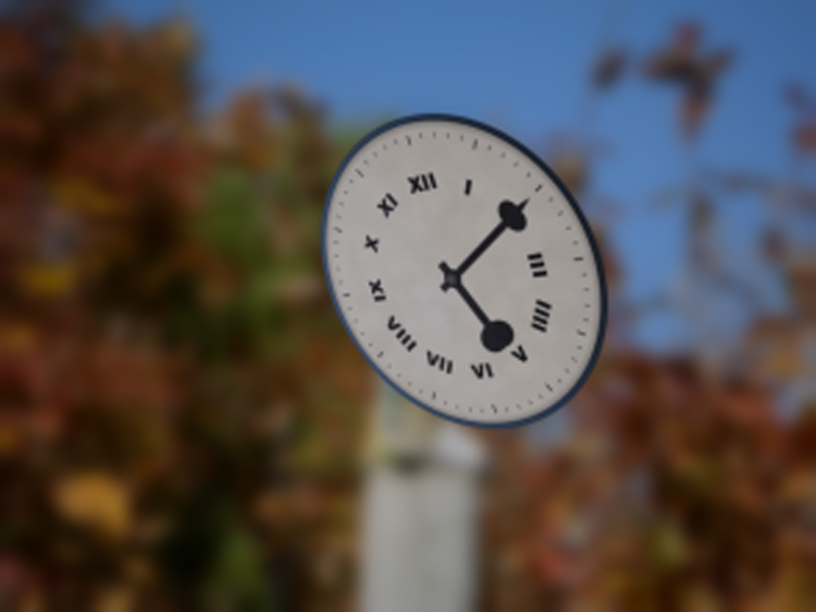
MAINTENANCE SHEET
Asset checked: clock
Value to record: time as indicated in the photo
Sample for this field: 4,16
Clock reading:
5,10
